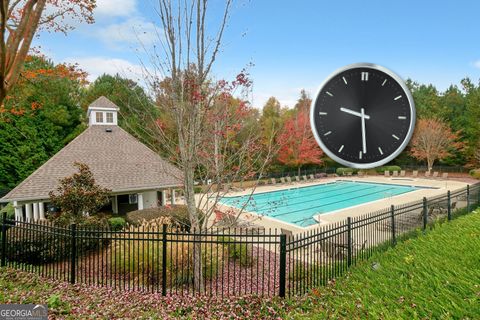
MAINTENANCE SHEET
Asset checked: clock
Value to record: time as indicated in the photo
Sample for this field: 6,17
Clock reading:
9,29
